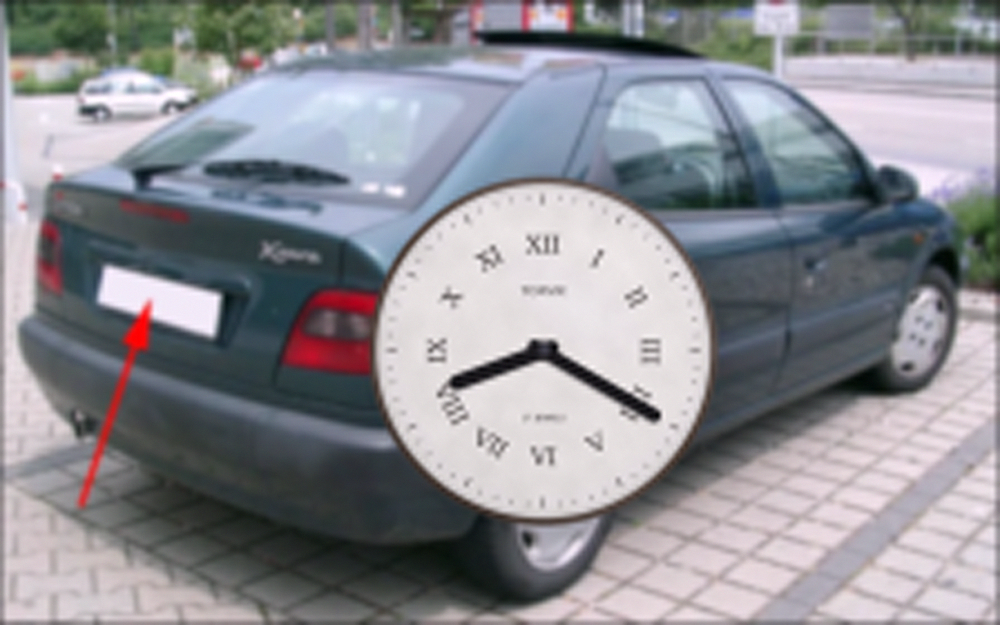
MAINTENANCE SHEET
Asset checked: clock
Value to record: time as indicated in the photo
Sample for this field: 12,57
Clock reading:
8,20
